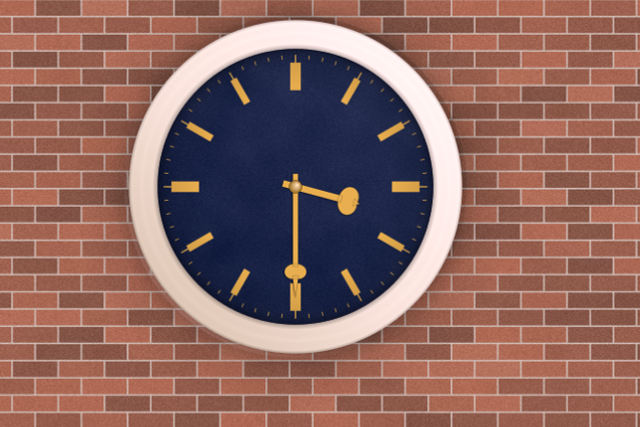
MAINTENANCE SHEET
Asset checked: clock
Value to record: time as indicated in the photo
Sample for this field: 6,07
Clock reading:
3,30
